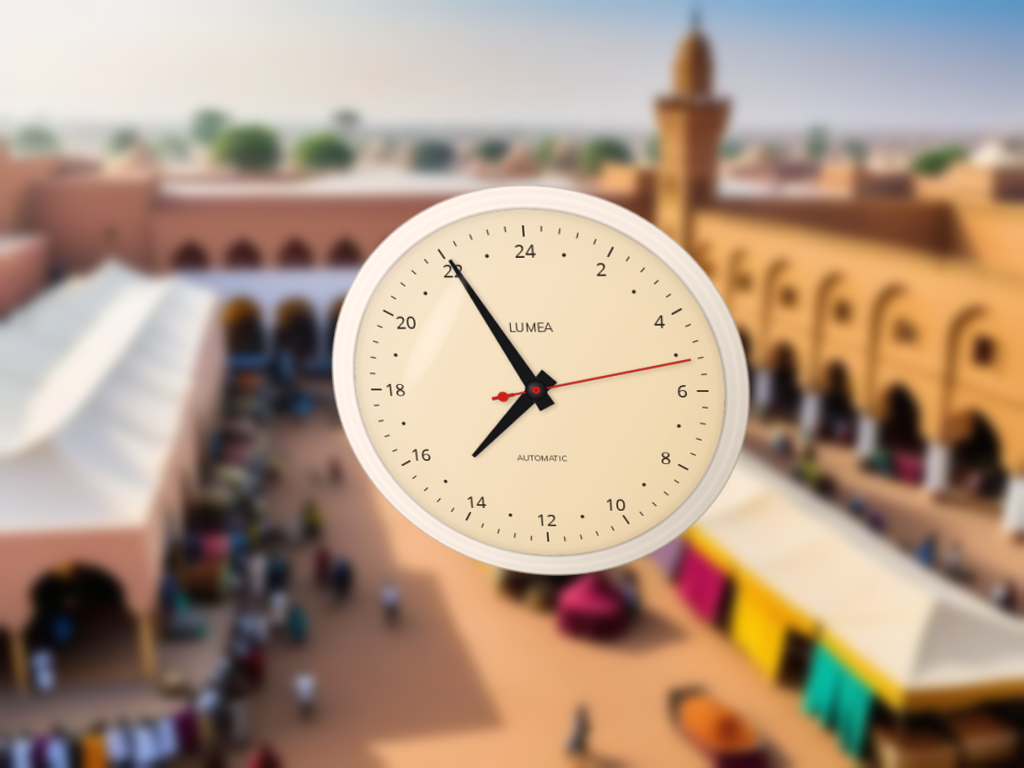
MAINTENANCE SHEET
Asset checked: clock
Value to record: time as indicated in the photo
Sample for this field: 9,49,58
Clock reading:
14,55,13
